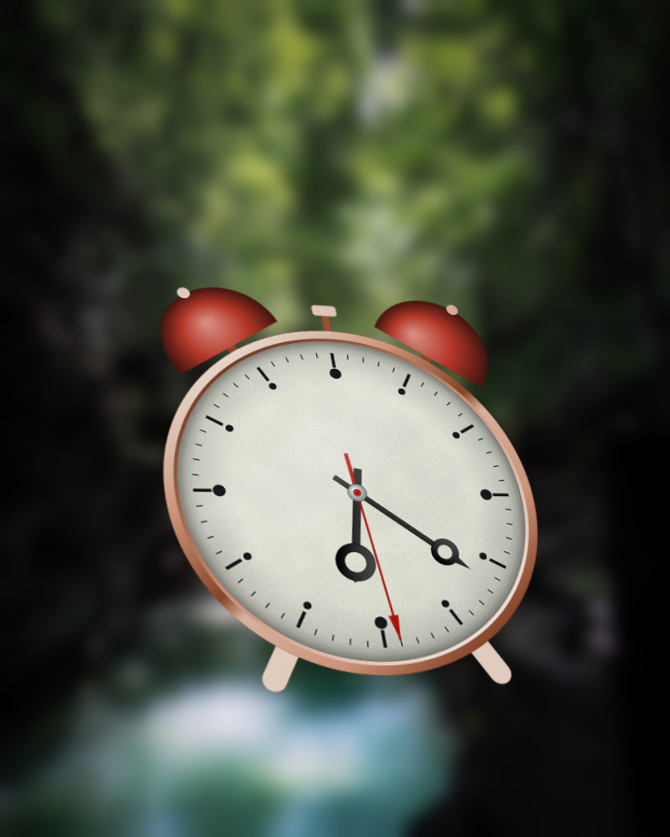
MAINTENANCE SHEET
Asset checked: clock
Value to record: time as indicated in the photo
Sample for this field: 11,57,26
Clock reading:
6,21,29
